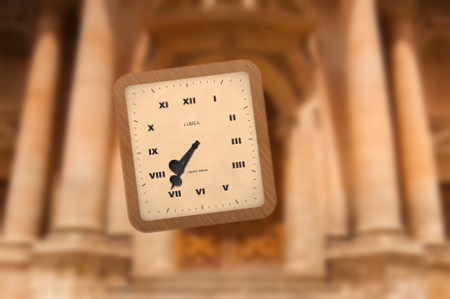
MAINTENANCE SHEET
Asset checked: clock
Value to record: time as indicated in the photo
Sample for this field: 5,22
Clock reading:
7,36
